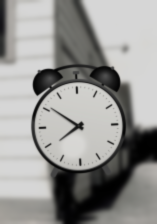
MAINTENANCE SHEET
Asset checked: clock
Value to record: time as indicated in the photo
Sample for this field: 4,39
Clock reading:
7,51
